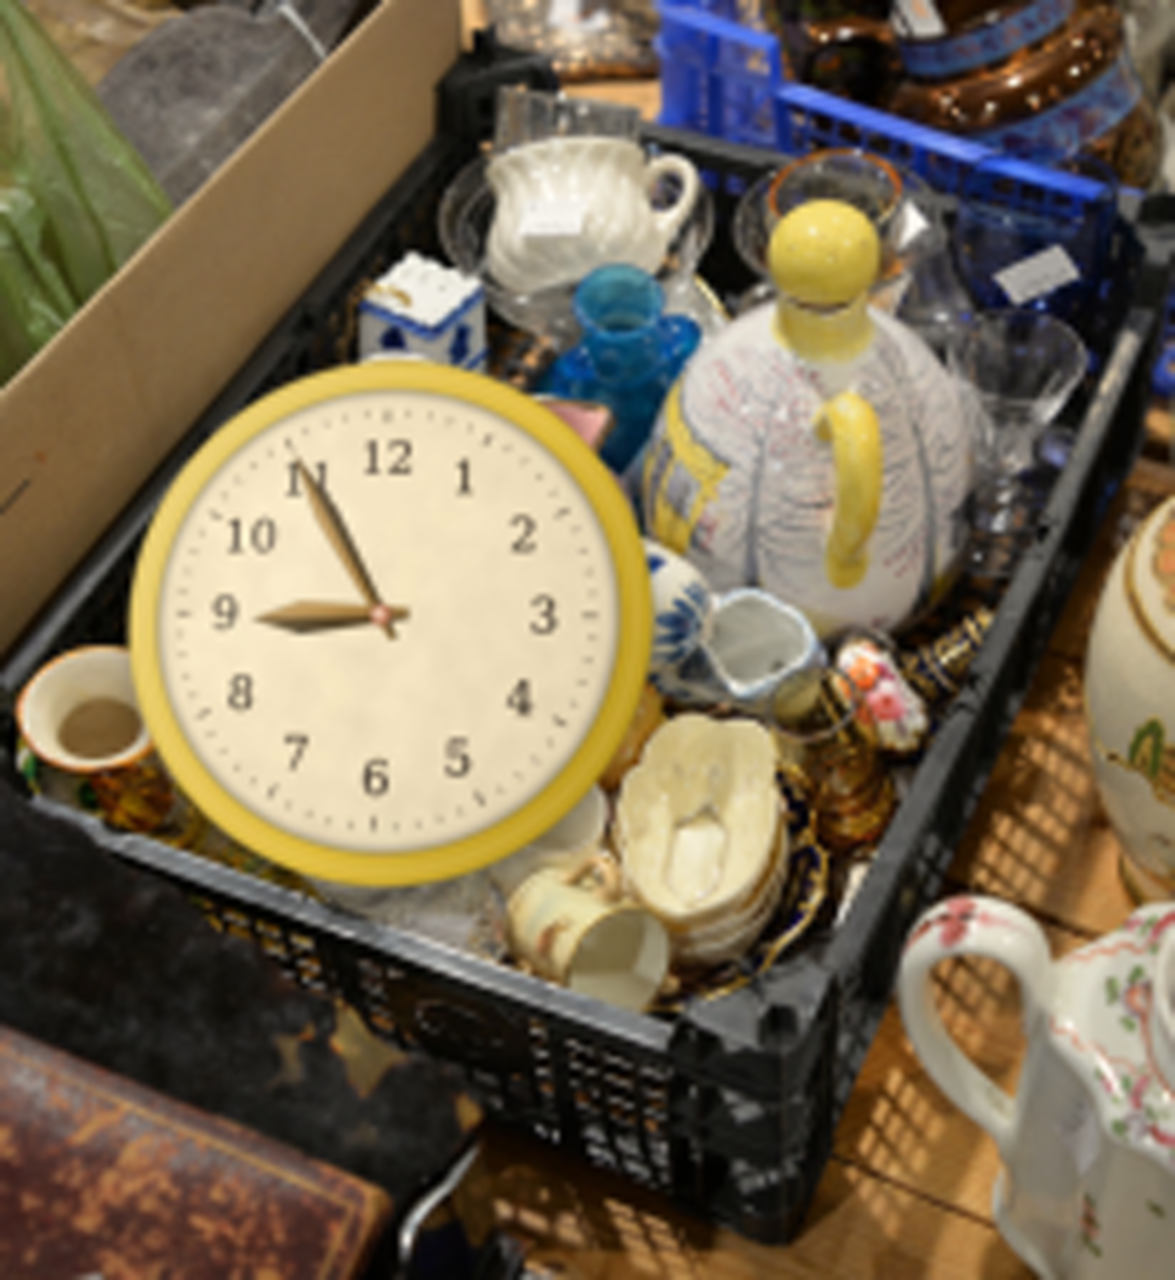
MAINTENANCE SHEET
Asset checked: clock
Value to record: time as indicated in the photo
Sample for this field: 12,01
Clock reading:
8,55
